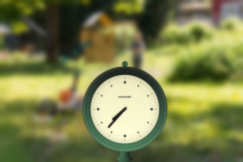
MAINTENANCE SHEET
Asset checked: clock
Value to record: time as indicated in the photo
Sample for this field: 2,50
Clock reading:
7,37
